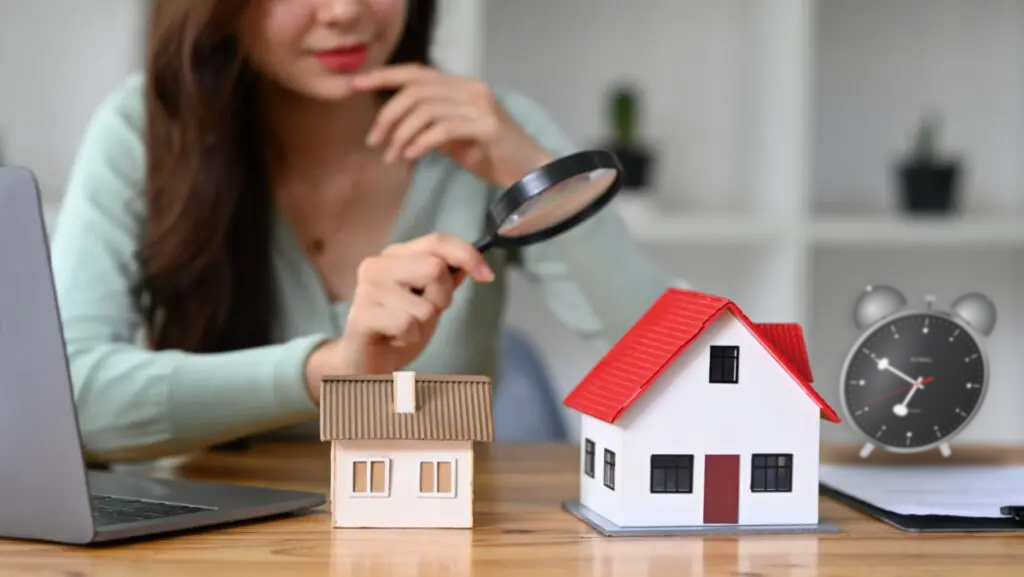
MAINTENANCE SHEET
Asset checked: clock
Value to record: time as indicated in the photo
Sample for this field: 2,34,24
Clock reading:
6,49,41
